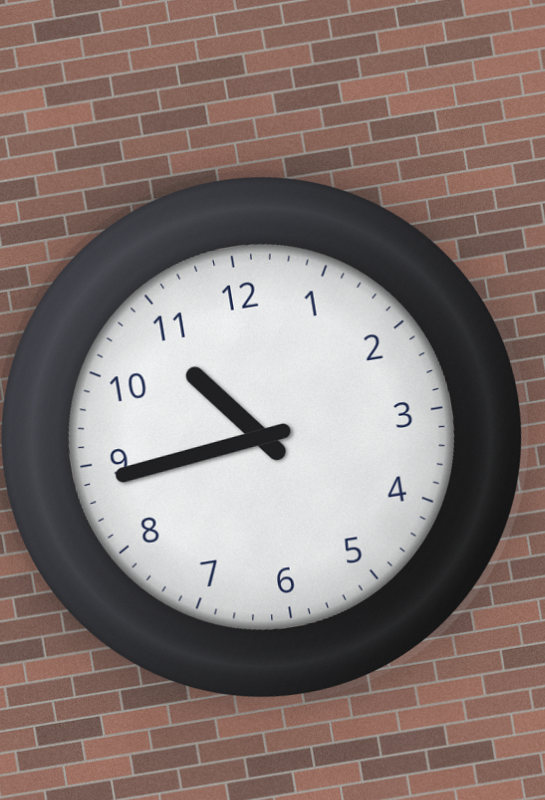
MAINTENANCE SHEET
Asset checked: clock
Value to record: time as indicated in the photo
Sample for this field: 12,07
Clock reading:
10,44
